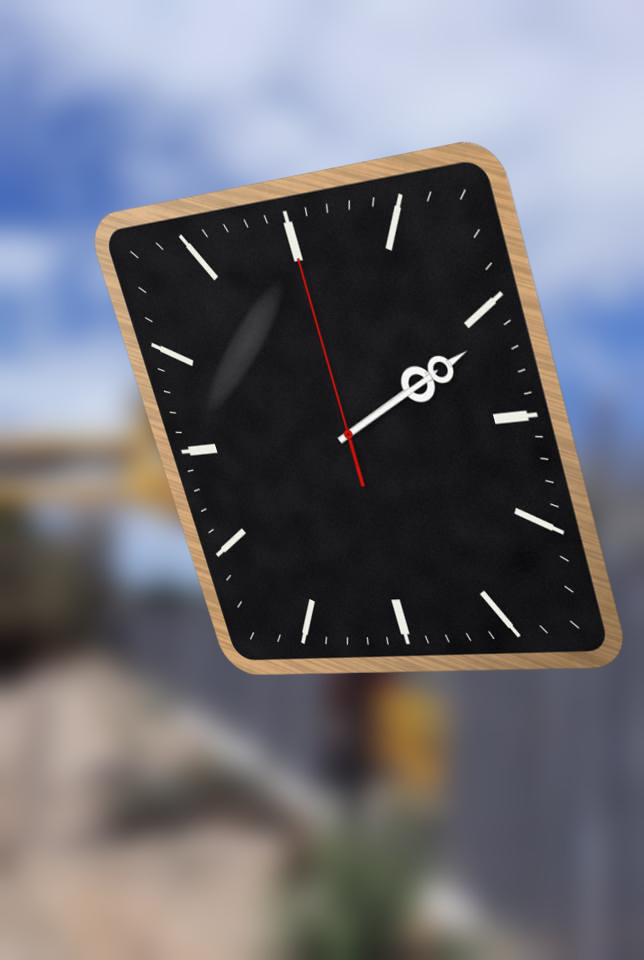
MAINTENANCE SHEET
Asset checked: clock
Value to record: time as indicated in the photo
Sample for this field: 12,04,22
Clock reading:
2,11,00
